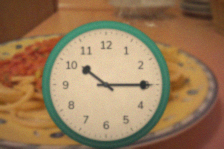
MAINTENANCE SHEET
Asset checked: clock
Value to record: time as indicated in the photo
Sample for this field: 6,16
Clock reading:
10,15
